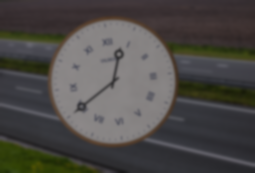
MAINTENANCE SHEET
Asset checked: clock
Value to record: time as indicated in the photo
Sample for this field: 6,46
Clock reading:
12,40
